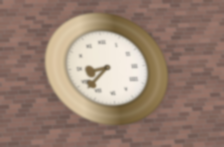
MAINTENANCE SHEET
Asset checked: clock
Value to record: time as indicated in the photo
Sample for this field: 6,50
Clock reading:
8,38
